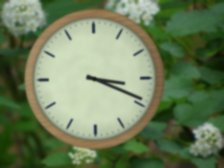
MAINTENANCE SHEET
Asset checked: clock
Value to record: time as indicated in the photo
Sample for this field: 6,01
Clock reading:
3,19
